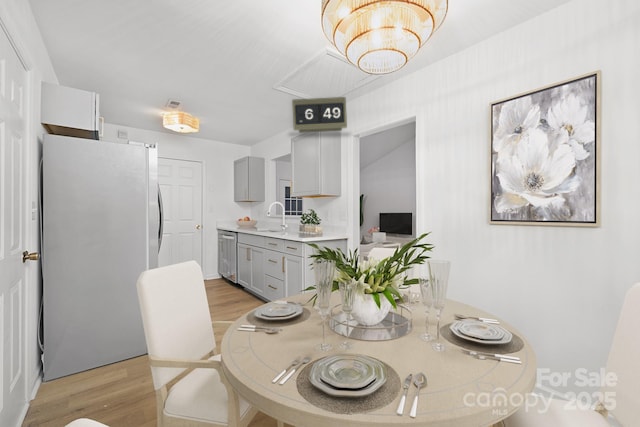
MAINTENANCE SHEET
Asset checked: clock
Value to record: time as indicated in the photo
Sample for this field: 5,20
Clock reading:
6,49
